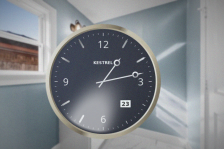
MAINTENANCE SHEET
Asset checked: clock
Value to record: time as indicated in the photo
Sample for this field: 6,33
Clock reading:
1,13
